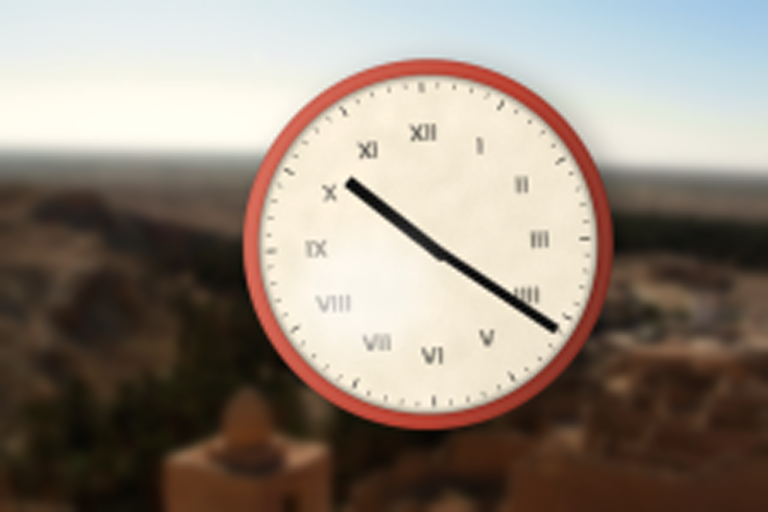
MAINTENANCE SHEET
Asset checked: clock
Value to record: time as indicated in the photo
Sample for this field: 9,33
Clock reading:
10,21
